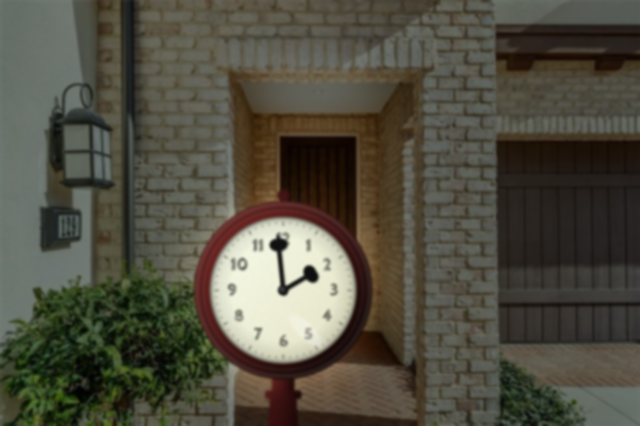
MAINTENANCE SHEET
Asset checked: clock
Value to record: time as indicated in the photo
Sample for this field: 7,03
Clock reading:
1,59
